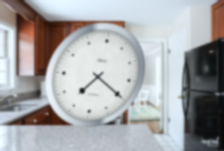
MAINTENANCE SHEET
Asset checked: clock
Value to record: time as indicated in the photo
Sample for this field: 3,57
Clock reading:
7,20
